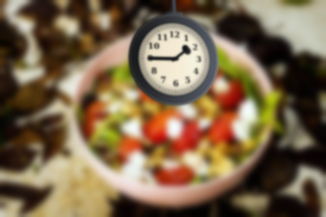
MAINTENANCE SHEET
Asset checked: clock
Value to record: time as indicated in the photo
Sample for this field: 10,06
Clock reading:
1,45
